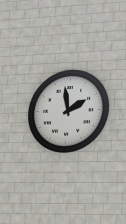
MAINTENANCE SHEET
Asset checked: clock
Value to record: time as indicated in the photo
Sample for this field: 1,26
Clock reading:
1,58
